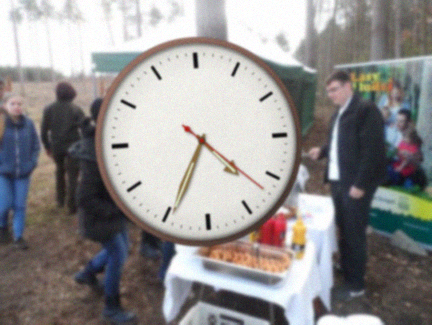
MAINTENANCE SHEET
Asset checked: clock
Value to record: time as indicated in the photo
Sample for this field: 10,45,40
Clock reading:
4,34,22
